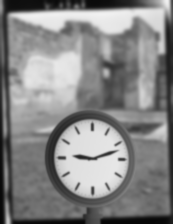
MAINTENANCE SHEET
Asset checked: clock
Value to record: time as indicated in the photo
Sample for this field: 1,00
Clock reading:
9,12
